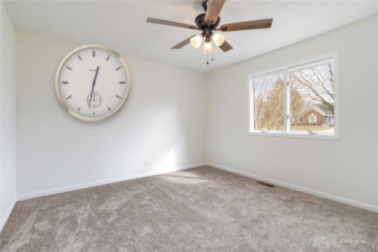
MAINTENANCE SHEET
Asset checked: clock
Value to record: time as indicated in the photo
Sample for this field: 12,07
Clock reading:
12,32
